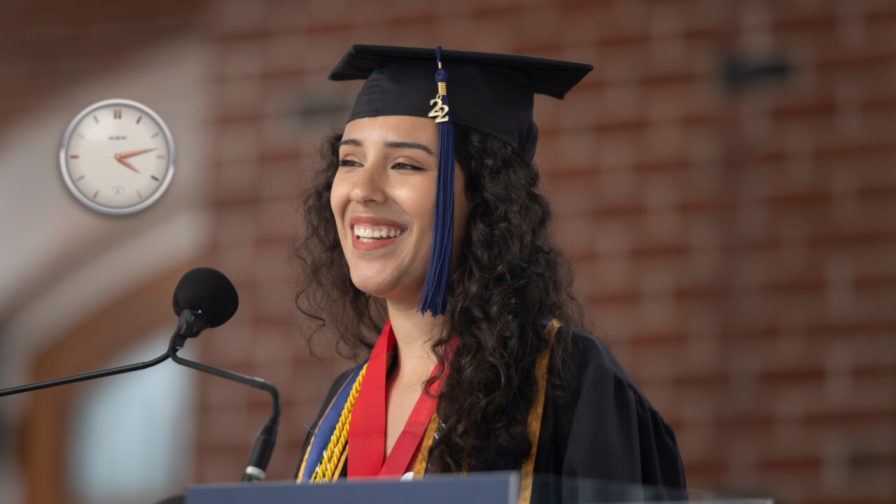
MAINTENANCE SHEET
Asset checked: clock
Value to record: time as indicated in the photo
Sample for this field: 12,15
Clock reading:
4,13
